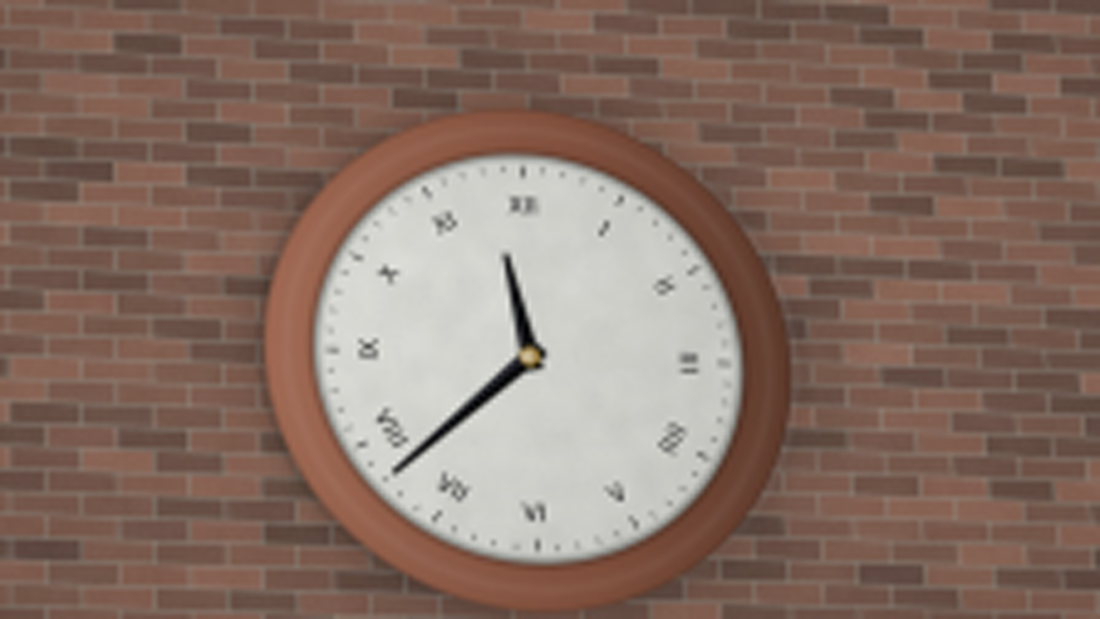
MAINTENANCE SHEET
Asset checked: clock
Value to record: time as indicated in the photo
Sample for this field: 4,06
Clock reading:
11,38
